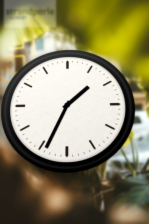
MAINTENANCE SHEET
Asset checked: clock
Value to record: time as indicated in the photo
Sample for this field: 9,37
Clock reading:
1,34
